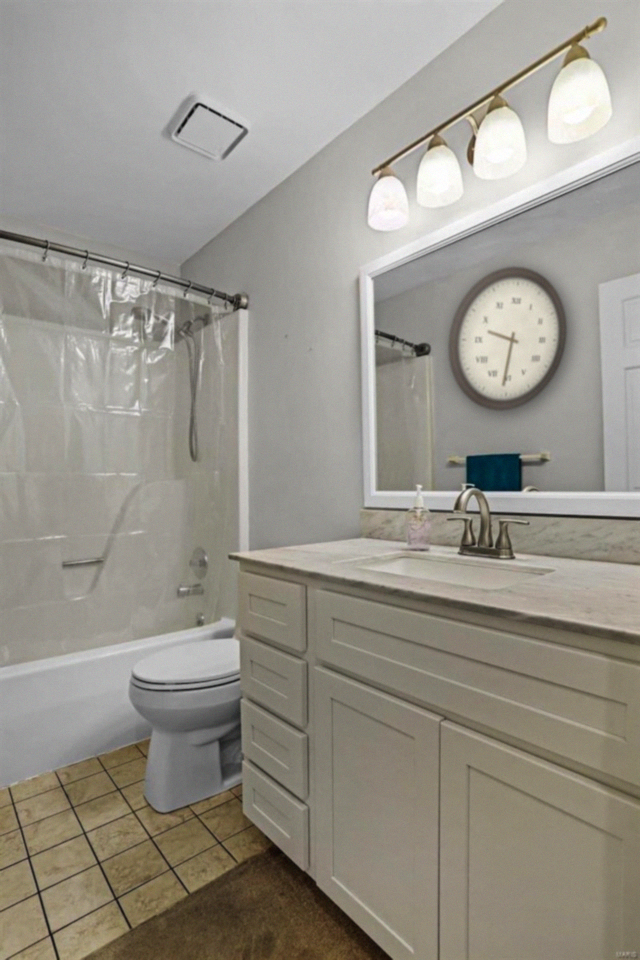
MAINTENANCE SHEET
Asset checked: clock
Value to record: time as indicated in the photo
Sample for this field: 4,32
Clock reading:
9,31
